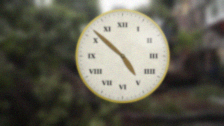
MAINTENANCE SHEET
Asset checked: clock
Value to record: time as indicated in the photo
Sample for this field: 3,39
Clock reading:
4,52
